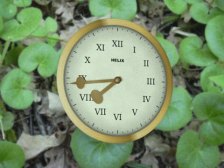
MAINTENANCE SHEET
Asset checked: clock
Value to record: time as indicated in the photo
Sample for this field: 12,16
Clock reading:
7,44
